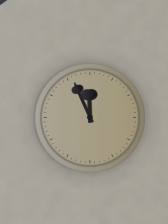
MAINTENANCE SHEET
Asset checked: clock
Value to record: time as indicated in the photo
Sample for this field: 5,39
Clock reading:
11,56
